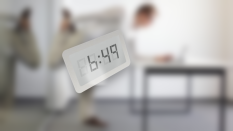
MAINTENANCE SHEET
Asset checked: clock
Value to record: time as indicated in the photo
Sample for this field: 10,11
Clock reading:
6,49
